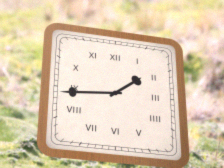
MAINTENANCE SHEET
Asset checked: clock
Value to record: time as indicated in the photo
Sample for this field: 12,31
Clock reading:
1,44
